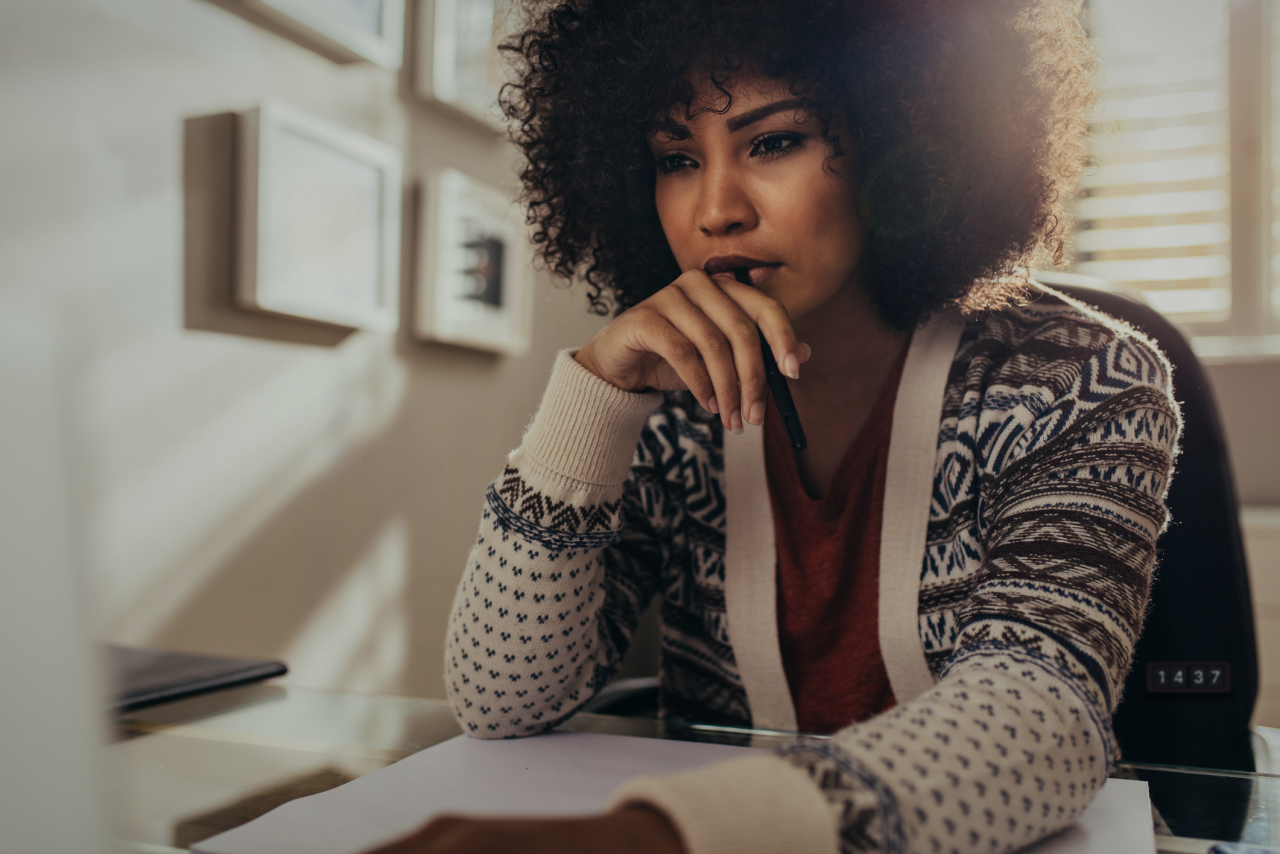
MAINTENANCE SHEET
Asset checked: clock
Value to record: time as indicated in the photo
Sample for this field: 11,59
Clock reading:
14,37
